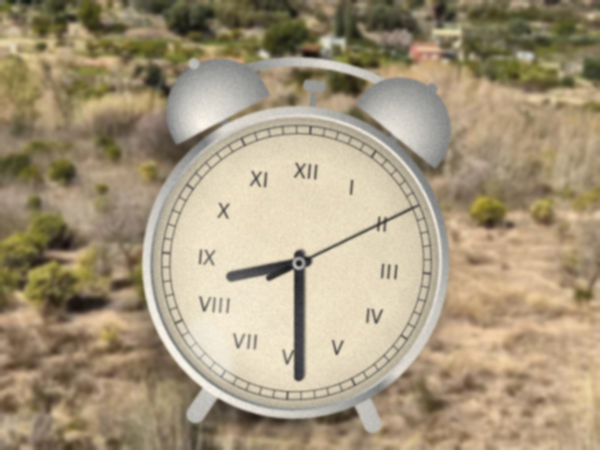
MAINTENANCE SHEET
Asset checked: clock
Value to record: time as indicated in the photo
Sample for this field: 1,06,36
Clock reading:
8,29,10
